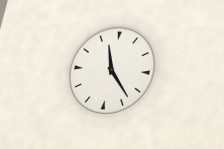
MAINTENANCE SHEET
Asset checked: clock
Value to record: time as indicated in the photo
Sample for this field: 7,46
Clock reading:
11,23
